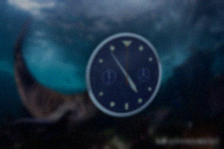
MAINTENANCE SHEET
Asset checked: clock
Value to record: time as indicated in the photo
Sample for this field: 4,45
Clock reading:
4,54
